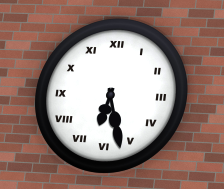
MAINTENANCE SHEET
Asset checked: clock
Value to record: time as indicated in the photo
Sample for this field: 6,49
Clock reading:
6,27
